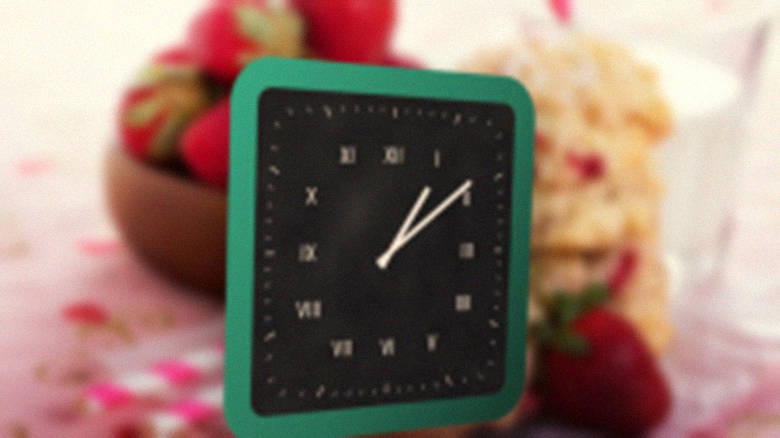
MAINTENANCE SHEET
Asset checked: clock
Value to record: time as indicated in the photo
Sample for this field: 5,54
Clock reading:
1,09
